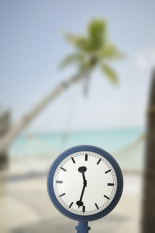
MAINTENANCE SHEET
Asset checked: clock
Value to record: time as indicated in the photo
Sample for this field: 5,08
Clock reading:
11,32
